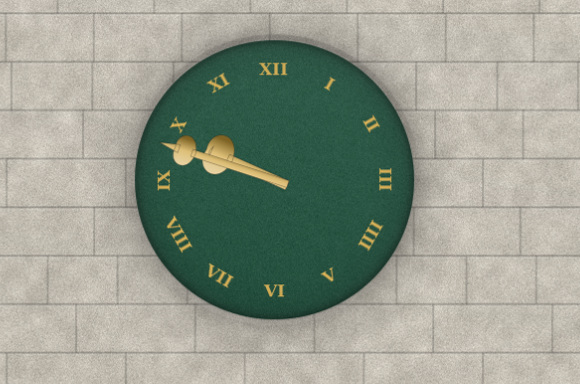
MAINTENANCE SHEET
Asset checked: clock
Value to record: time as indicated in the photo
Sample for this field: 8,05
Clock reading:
9,48
